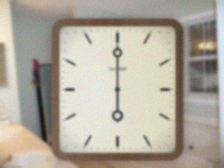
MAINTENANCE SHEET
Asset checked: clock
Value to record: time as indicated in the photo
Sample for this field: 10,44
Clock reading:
6,00
